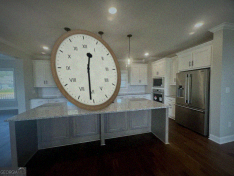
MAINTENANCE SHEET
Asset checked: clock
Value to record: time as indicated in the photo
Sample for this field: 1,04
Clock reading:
12,31
